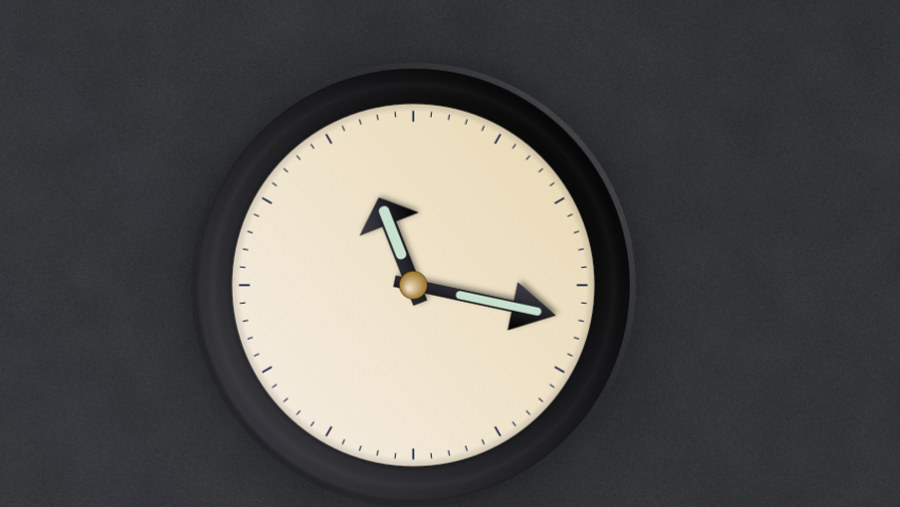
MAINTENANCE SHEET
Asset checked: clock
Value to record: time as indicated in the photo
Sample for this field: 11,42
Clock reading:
11,17
